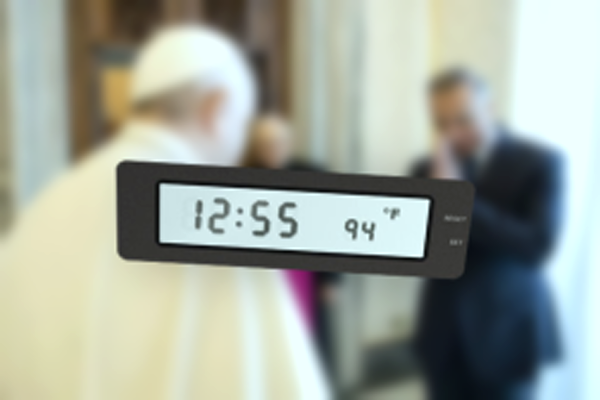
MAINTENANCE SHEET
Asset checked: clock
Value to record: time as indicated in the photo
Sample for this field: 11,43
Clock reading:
12,55
